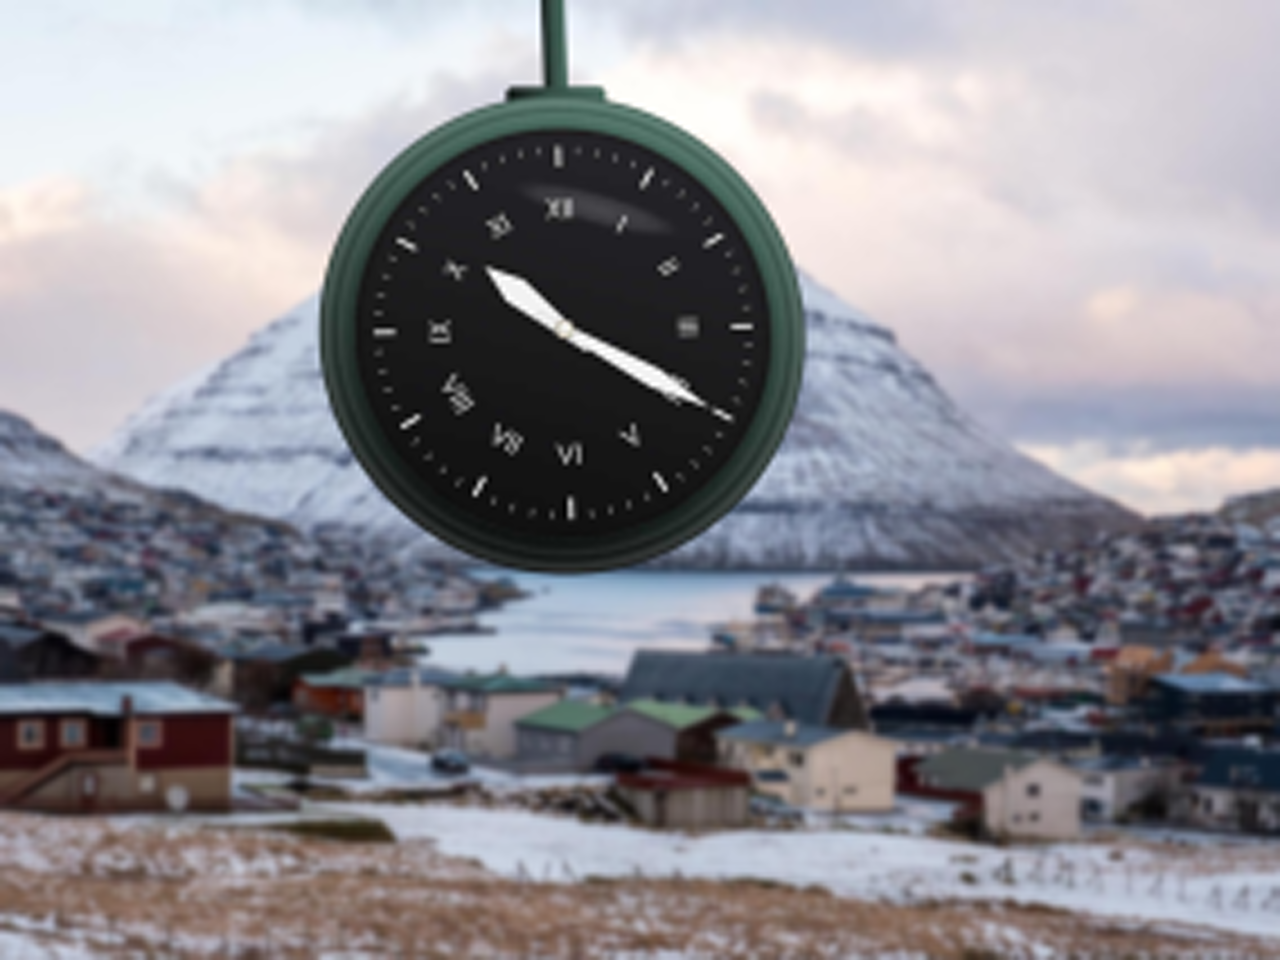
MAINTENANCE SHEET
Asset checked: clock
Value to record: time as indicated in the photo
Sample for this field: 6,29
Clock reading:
10,20
